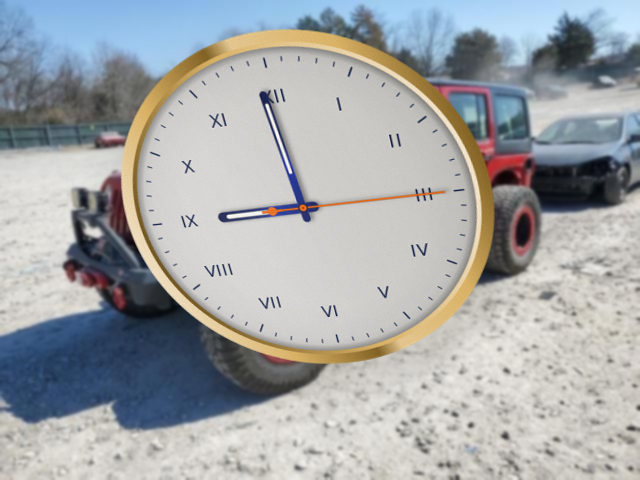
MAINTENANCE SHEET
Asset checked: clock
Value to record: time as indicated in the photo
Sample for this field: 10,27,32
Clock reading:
8,59,15
